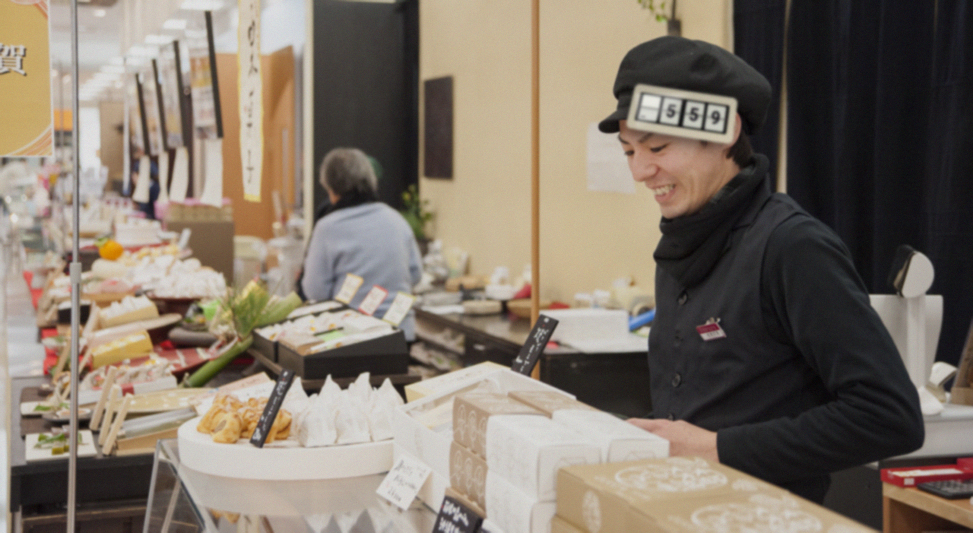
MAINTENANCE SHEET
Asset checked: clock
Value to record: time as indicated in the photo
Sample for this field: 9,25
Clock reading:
5,59
